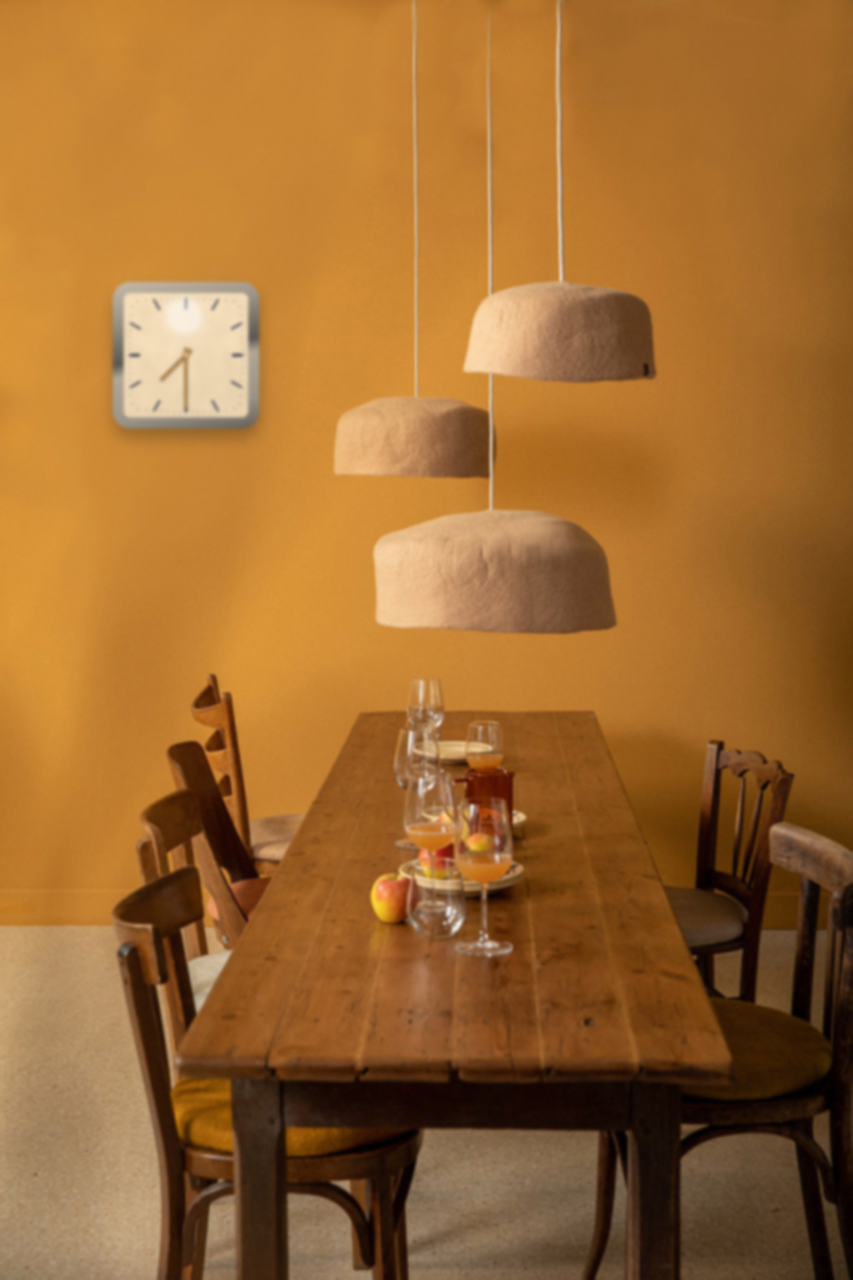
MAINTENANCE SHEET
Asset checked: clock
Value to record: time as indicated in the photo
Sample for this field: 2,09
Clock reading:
7,30
